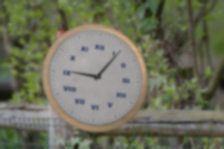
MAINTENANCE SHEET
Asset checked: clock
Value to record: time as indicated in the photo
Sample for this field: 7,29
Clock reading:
9,06
